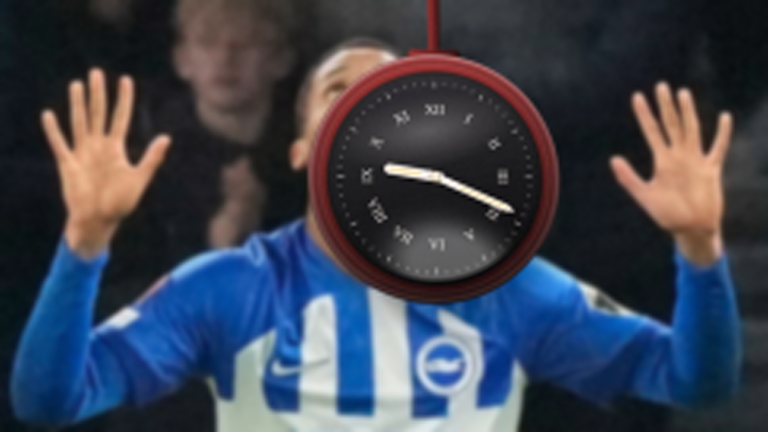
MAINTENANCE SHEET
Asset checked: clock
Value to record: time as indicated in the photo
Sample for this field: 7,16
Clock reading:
9,19
